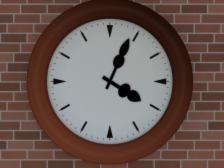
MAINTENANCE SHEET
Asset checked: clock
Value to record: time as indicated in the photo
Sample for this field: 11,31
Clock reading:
4,04
